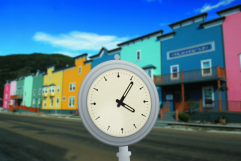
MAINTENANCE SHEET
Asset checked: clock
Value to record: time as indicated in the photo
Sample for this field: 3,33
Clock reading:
4,06
